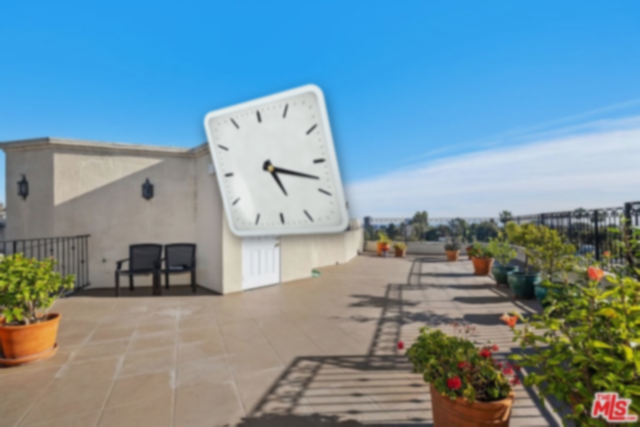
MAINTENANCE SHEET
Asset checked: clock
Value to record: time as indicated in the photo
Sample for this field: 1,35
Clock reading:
5,18
